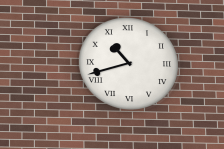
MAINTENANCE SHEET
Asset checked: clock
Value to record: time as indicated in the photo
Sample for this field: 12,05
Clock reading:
10,42
